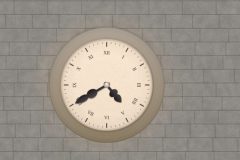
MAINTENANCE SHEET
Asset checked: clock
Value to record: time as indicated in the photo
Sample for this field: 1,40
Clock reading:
4,40
